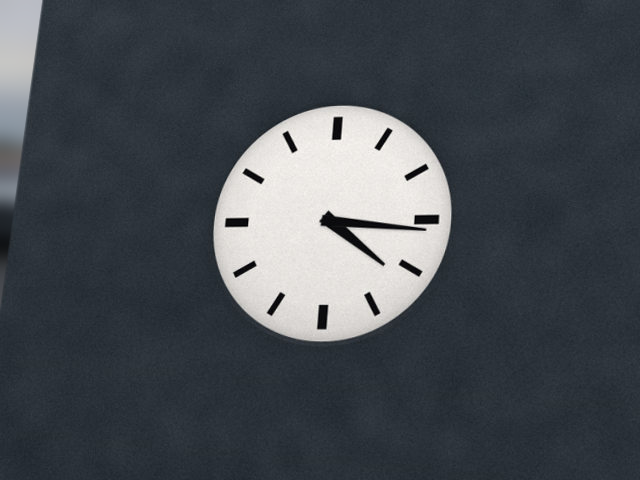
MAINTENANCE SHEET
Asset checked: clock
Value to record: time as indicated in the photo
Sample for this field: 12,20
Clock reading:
4,16
